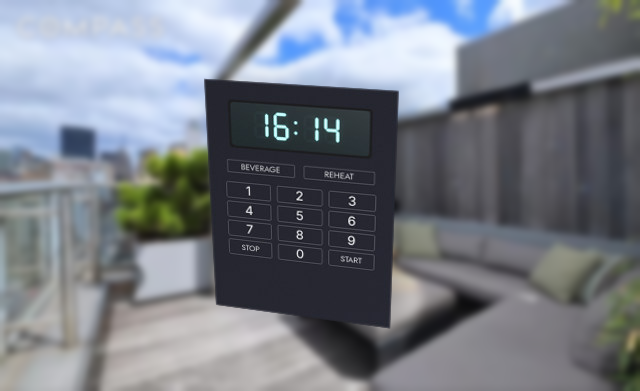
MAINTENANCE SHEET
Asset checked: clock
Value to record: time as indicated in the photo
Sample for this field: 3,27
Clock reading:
16,14
